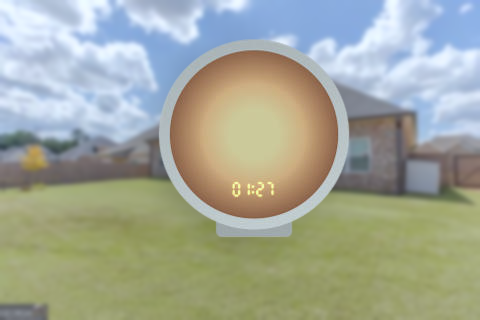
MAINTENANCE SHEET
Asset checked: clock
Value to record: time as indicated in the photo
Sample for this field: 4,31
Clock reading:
1,27
